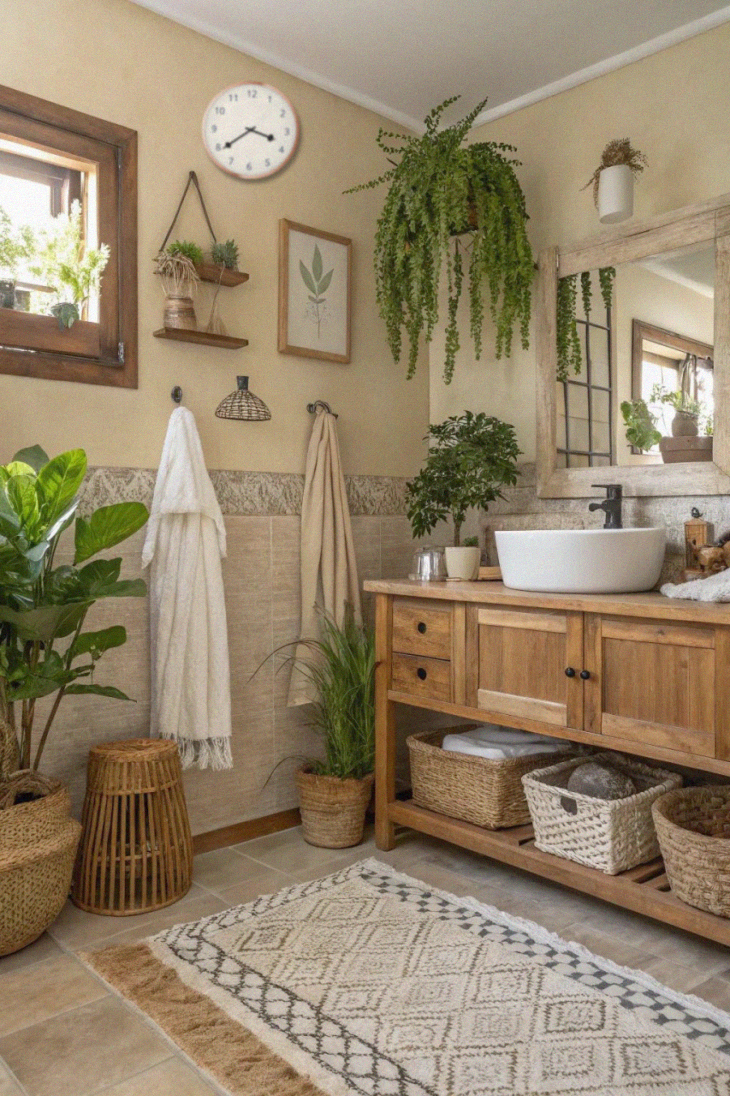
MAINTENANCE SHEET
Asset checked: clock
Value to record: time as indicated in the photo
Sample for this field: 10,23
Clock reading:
3,39
